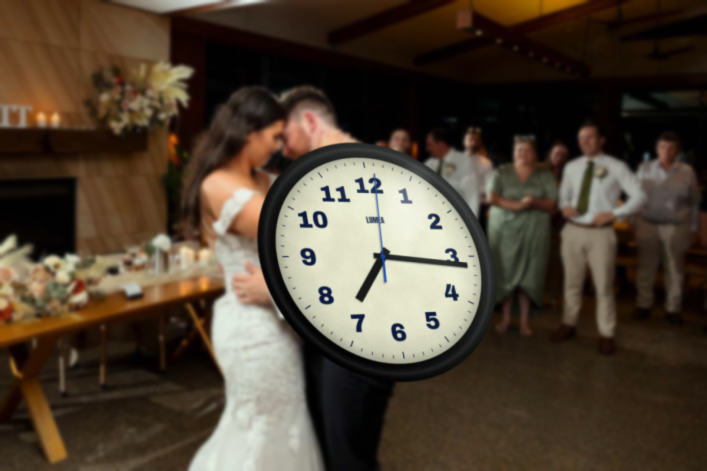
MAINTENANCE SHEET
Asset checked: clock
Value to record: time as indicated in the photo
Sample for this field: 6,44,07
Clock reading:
7,16,01
